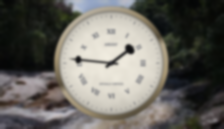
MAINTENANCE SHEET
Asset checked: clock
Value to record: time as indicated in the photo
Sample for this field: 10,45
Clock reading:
1,46
